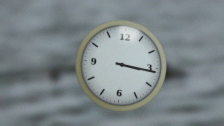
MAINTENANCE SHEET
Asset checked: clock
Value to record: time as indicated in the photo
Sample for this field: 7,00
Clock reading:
3,16
